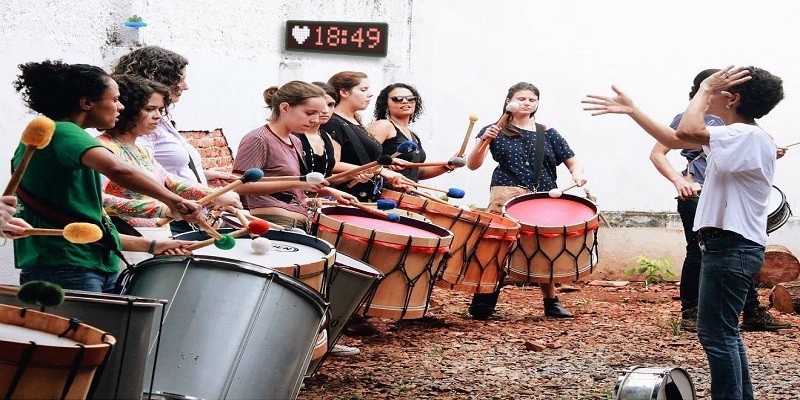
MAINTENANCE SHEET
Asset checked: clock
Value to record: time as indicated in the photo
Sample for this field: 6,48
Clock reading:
18,49
